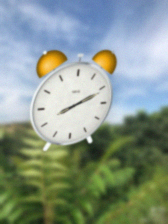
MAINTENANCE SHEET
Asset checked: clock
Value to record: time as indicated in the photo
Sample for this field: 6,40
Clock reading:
8,11
